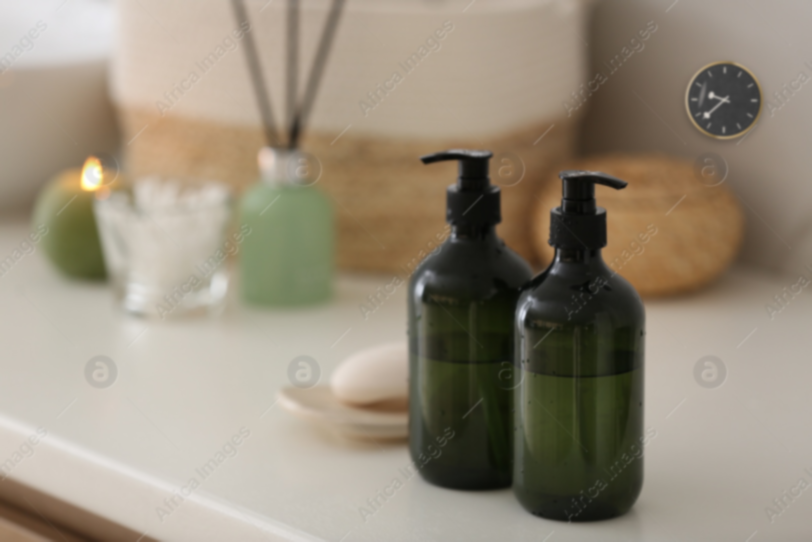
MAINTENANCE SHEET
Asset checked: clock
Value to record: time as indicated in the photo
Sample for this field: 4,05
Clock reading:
9,38
